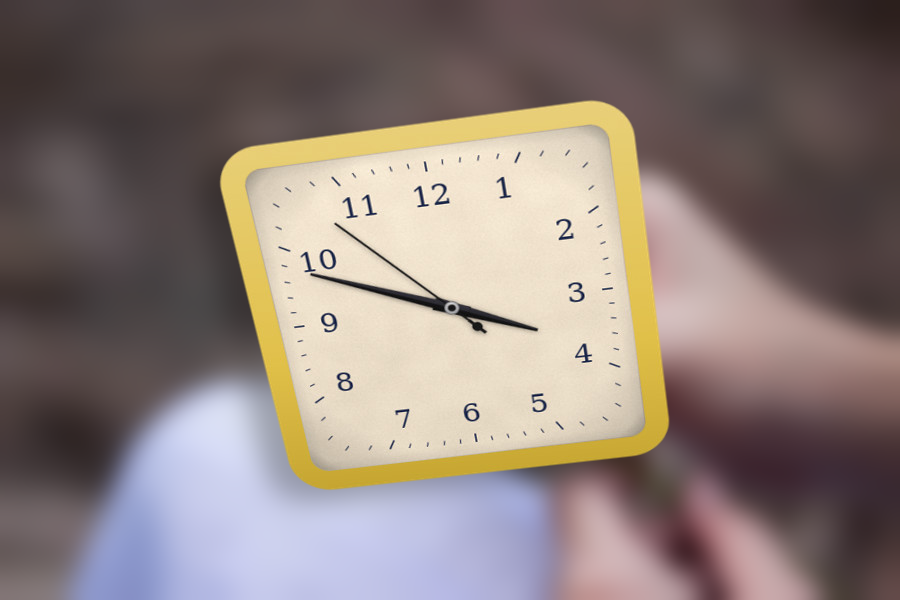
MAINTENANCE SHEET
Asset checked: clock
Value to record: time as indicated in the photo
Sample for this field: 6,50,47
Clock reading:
3,48,53
